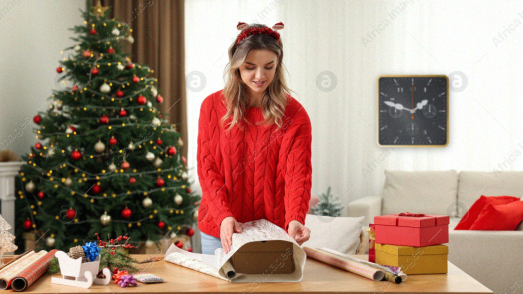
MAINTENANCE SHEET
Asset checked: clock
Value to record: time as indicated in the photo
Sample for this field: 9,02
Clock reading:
1,48
